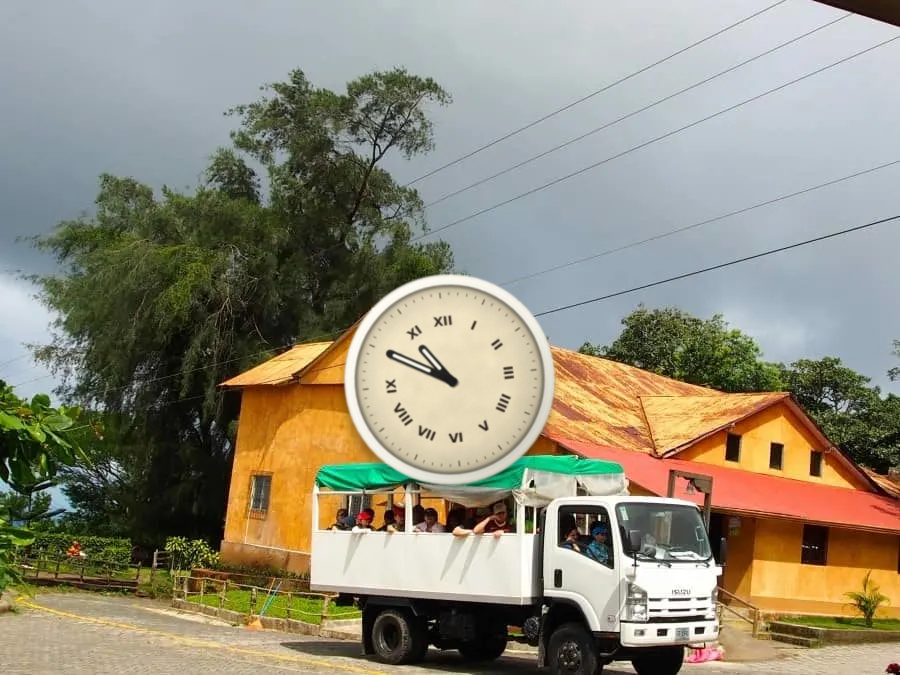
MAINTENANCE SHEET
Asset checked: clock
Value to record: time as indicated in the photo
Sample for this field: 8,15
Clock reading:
10,50
